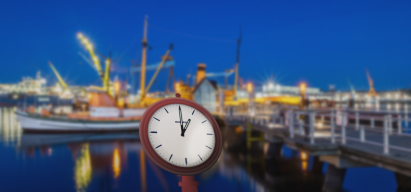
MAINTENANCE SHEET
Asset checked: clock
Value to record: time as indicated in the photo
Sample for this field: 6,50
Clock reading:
1,00
